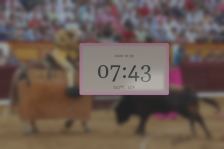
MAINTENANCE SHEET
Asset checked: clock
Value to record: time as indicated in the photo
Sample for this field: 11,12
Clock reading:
7,43
